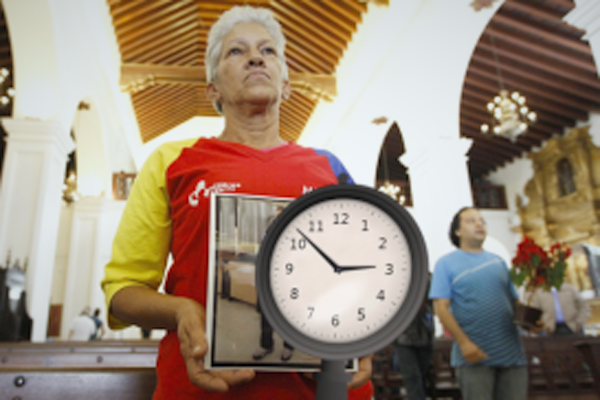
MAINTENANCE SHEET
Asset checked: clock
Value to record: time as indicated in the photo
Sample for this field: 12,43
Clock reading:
2,52
